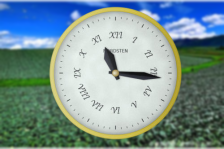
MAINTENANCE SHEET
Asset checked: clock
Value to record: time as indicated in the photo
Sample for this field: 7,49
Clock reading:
11,16
